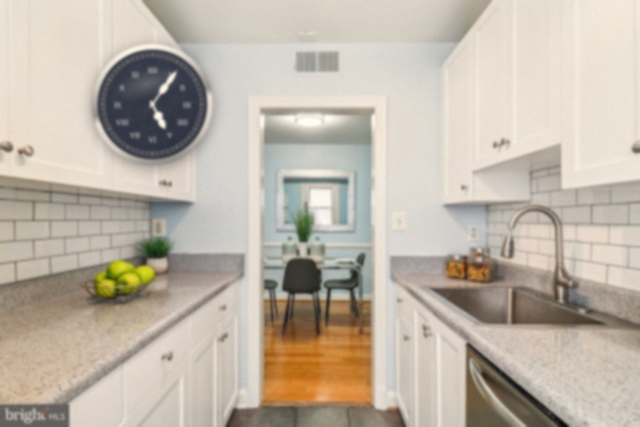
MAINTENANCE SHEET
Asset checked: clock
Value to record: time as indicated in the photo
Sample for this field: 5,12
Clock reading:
5,06
